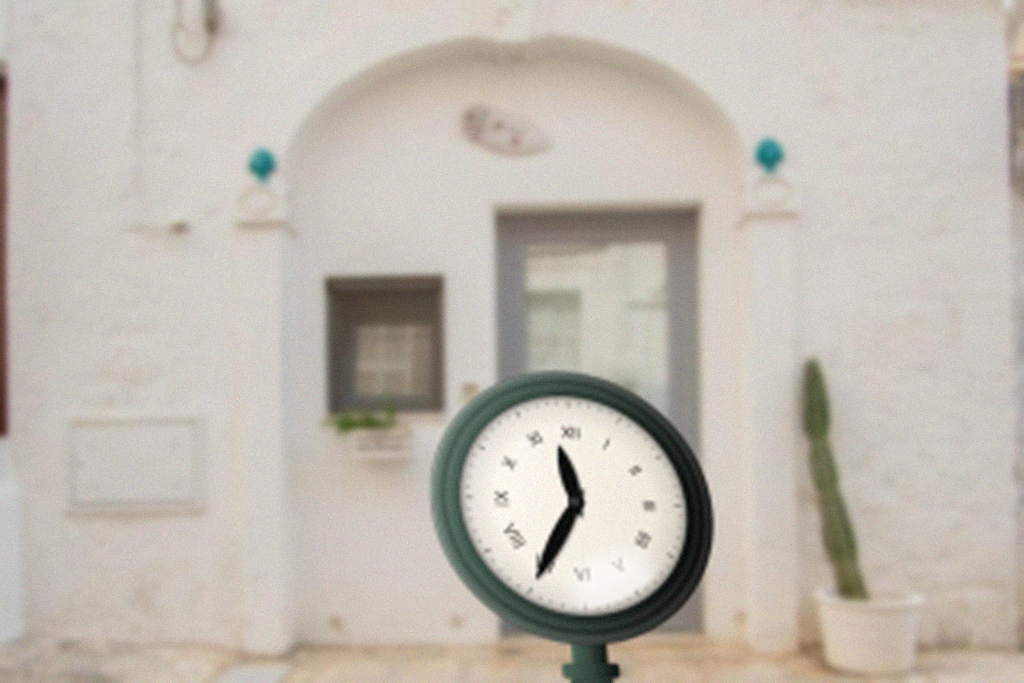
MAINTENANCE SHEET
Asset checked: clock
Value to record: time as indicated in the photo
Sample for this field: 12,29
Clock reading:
11,35
